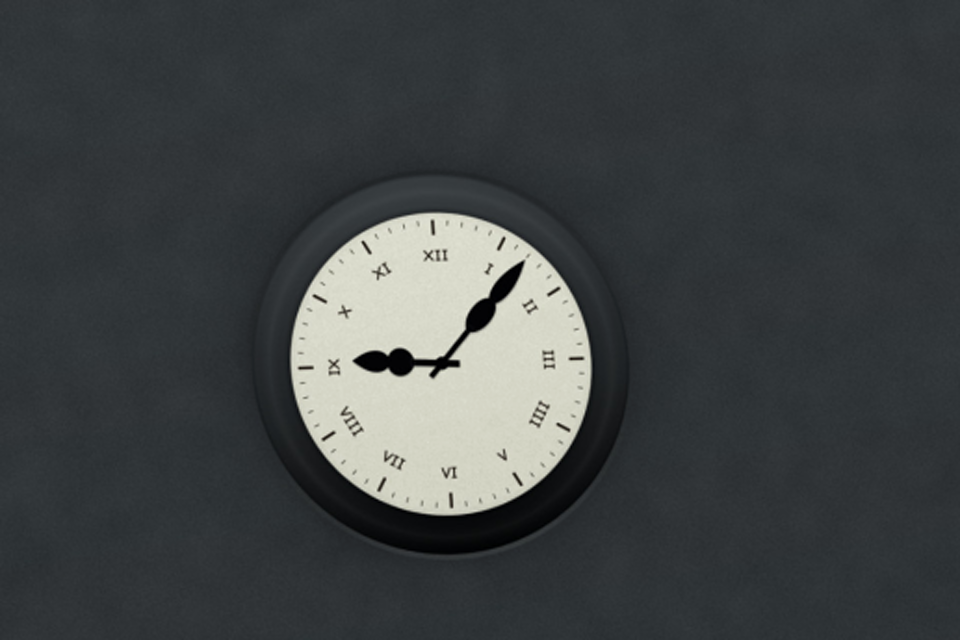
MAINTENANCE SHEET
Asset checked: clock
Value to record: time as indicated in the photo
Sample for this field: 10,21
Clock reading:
9,07
